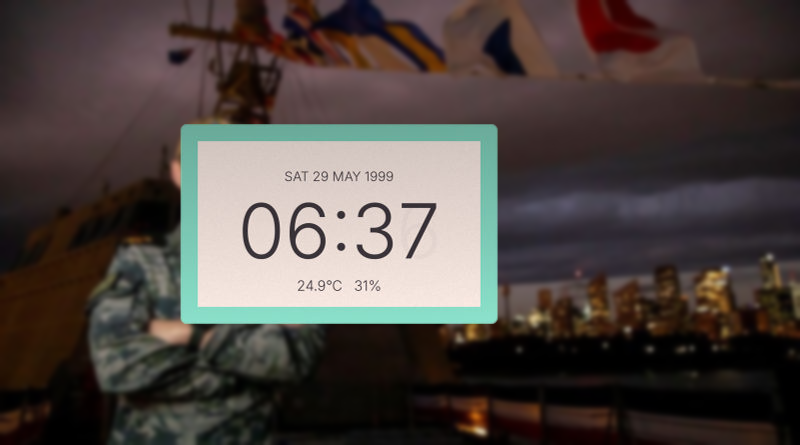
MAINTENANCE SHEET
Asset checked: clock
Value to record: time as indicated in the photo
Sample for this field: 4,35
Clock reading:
6,37
